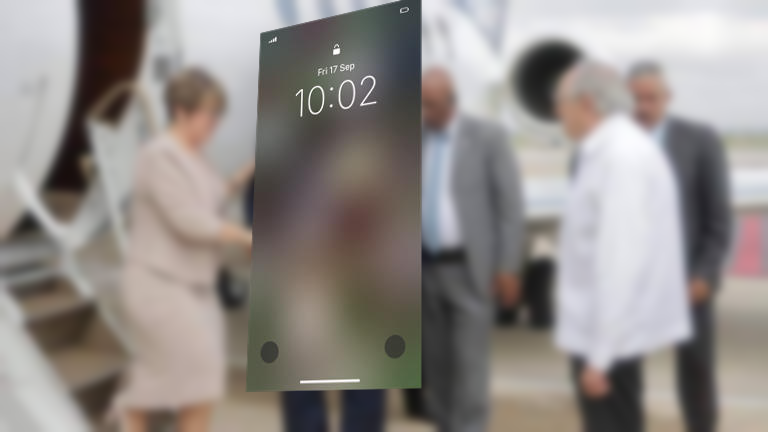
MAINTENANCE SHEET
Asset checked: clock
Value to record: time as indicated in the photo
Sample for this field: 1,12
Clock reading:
10,02
